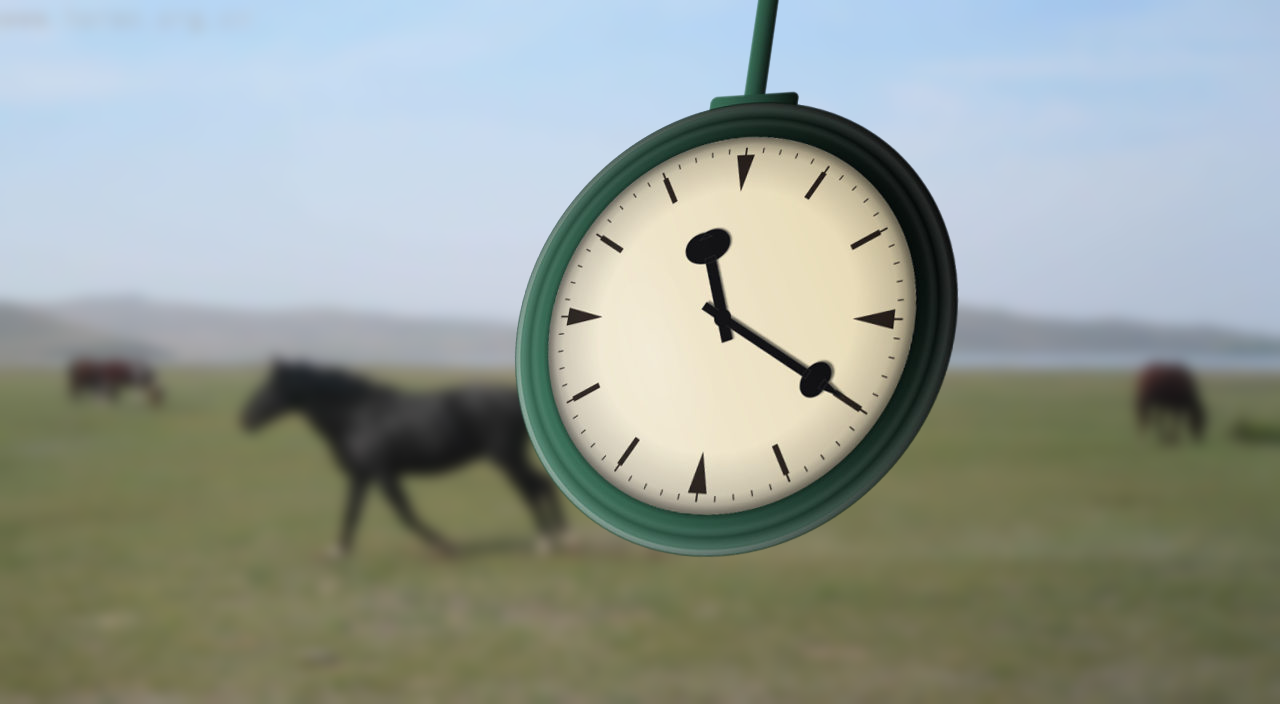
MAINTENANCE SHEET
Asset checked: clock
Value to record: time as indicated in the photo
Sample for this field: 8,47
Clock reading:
11,20
